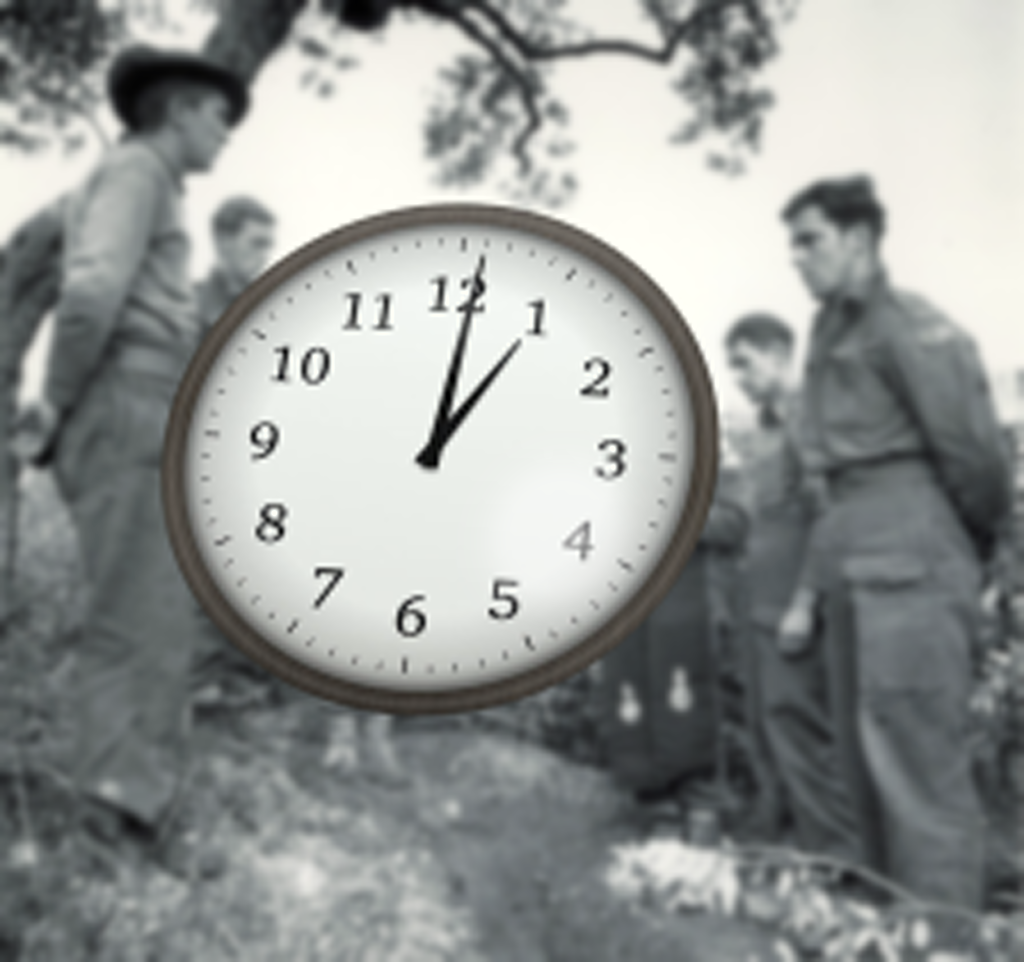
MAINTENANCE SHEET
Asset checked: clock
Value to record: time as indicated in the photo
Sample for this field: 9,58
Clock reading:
1,01
